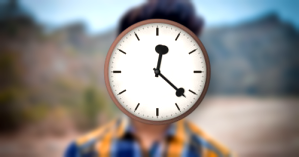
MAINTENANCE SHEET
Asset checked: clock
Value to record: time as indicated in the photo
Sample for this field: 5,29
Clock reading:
12,22
